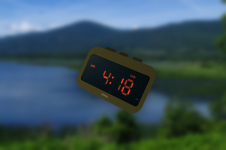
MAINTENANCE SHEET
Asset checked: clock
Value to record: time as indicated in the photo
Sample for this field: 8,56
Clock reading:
4,18
